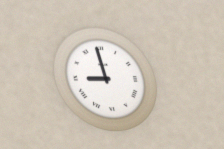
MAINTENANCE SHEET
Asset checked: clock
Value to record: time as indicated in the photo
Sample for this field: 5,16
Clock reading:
8,59
